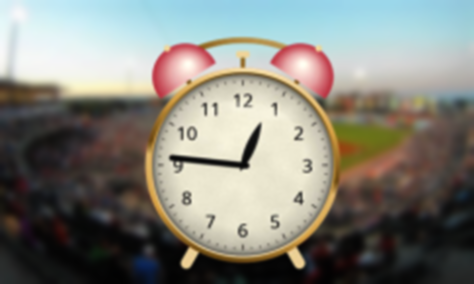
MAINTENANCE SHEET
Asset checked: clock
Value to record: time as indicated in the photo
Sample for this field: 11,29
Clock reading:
12,46
